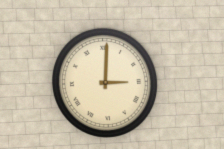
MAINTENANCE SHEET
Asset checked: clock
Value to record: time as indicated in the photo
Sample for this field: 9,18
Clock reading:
3,01
